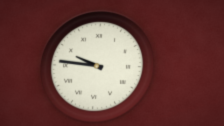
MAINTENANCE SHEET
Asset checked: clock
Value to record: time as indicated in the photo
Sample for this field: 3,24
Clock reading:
9,46
